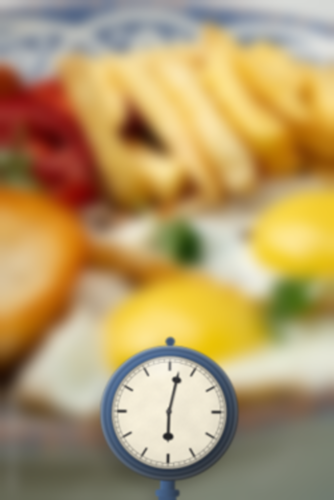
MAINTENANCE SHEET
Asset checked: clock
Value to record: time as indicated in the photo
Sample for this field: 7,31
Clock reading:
6,02
